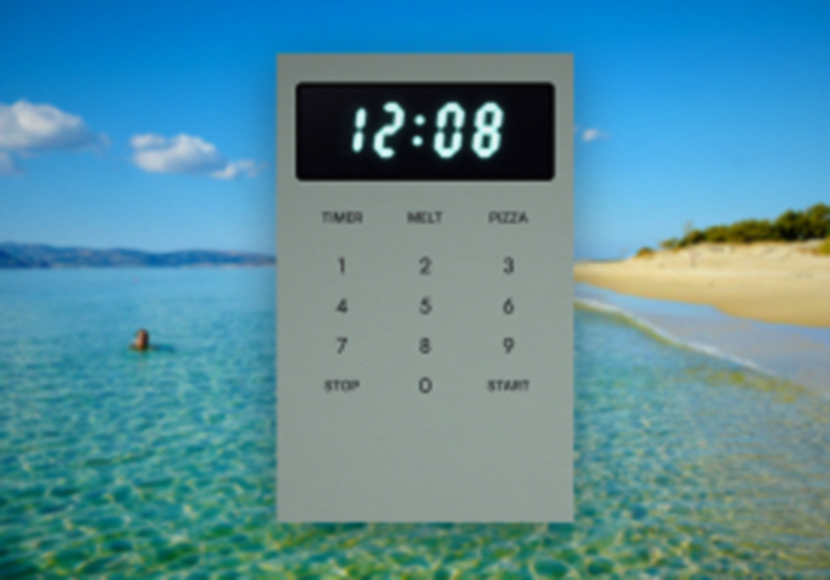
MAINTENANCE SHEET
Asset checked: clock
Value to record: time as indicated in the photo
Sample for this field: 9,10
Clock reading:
12,08
